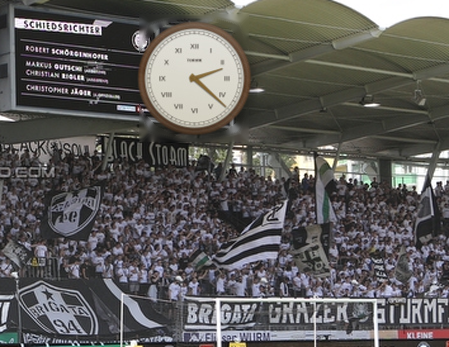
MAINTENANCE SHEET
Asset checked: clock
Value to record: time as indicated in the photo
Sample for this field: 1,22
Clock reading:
2,22
